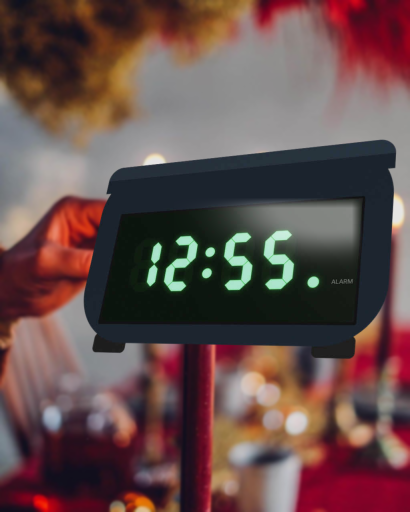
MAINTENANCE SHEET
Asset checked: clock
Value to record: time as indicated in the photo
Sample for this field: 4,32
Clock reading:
12,55
